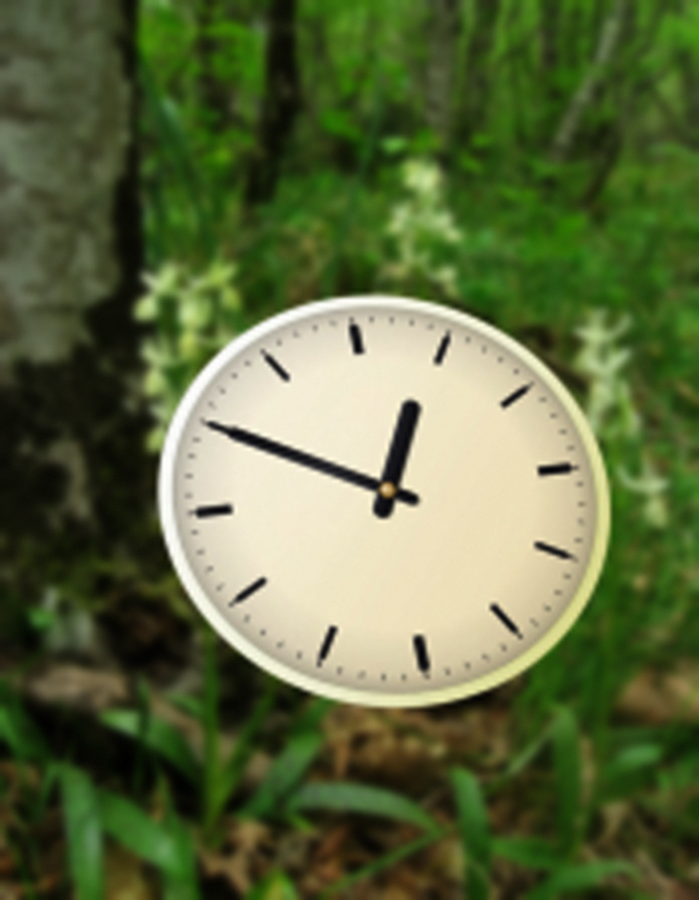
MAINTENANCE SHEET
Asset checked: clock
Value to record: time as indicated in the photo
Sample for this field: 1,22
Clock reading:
12,50
